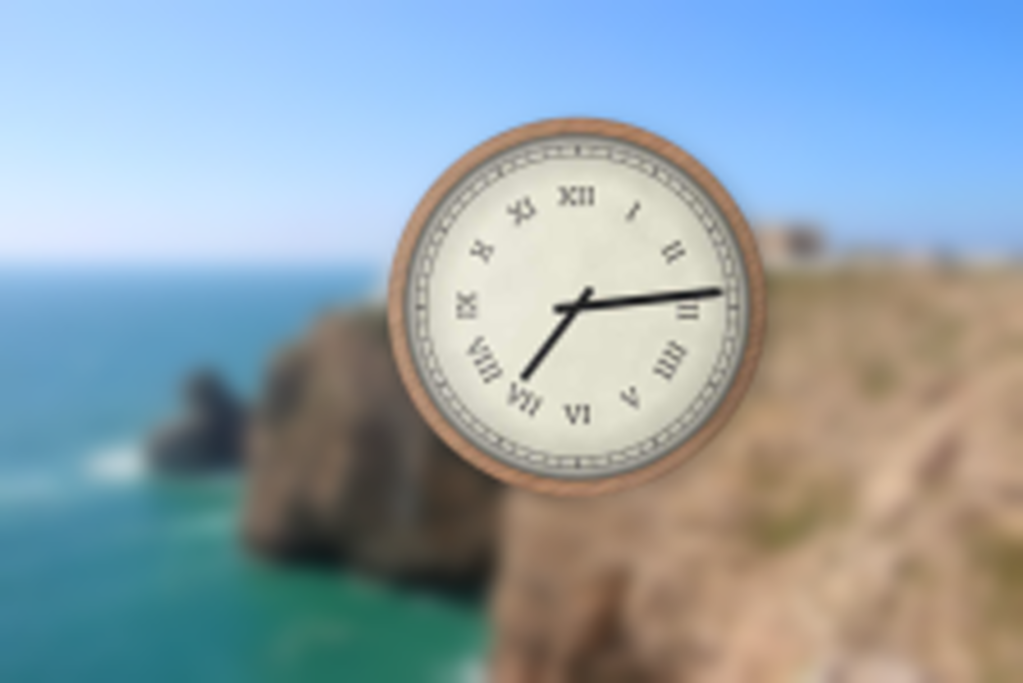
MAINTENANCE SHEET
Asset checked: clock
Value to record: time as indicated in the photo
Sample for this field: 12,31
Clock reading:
7,14
